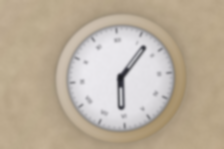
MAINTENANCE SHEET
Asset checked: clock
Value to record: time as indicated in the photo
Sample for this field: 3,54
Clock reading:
6,07
